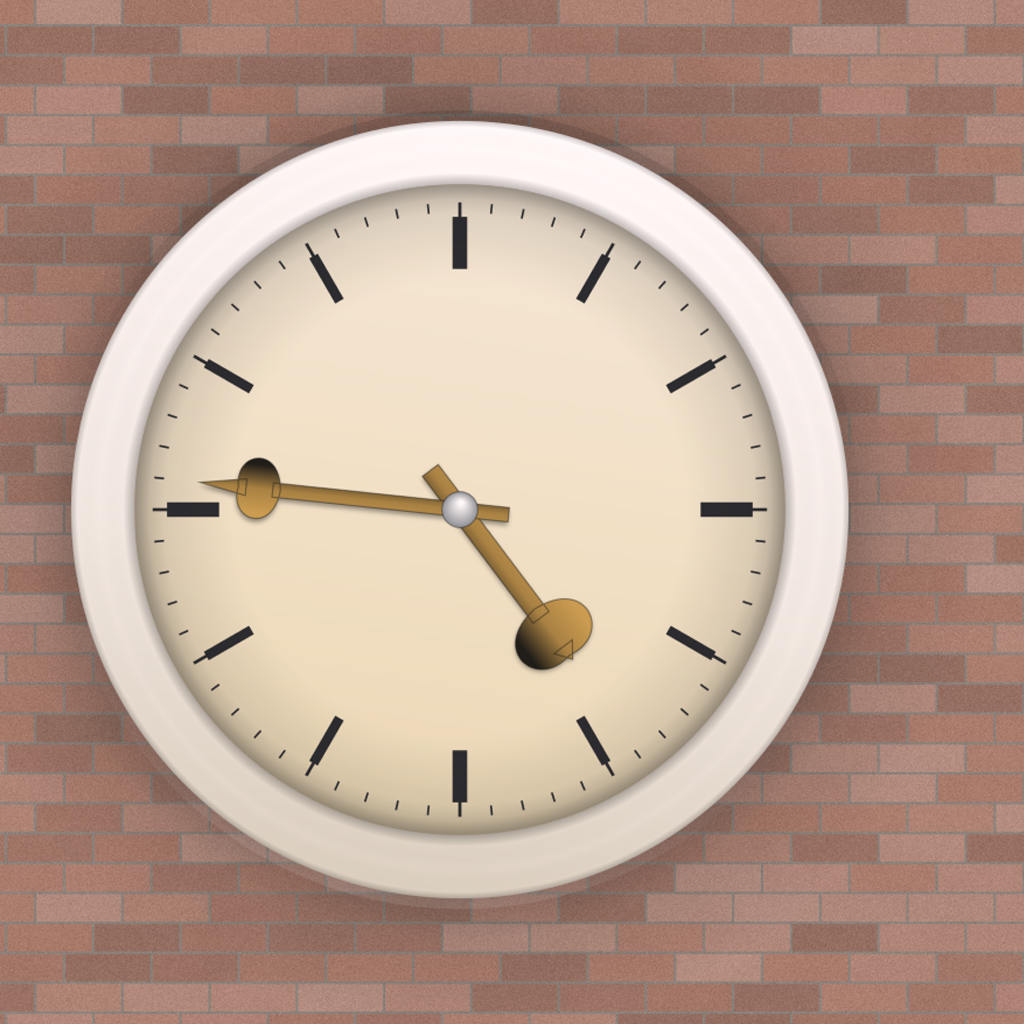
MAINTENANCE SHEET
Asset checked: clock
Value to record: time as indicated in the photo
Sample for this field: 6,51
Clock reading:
4,46
